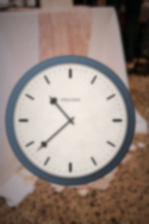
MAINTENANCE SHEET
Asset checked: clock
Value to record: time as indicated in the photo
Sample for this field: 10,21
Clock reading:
10,38
